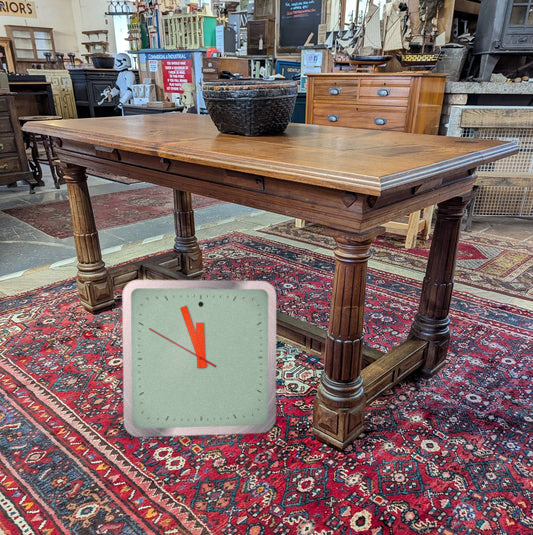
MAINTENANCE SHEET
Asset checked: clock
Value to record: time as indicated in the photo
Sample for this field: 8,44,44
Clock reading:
11,56,50
